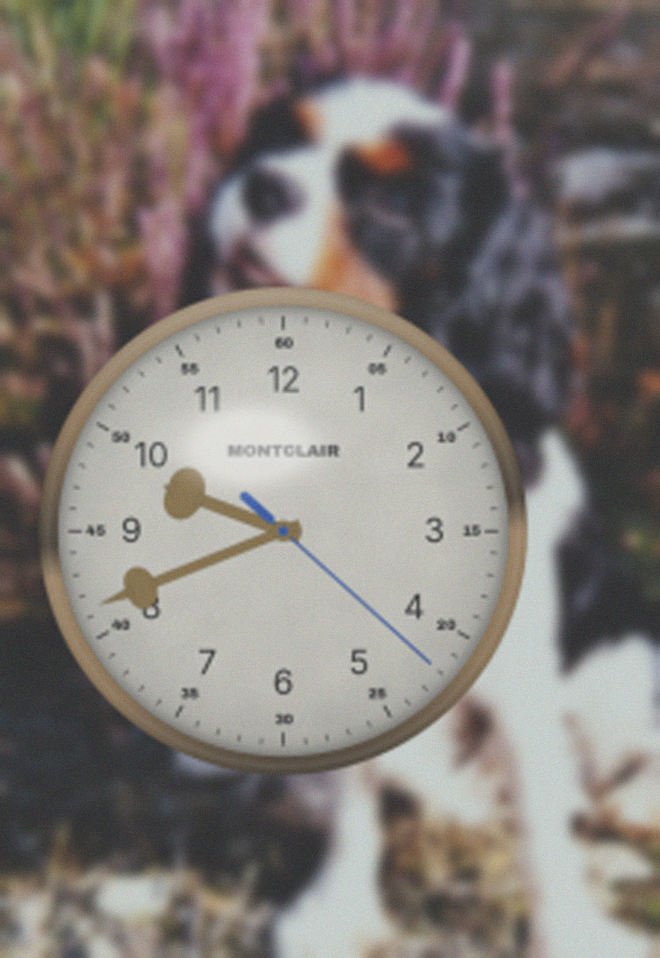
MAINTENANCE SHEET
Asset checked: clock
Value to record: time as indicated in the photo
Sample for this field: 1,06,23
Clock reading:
9,41,22
